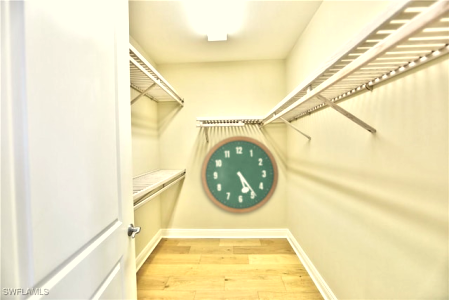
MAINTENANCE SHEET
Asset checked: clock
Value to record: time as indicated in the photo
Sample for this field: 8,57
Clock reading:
5,24
